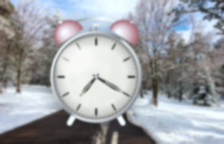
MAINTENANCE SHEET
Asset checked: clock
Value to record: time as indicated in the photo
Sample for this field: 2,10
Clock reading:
7,20
